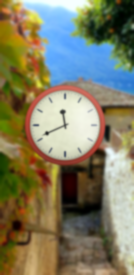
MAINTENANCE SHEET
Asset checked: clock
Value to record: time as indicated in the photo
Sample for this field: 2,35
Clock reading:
11,41
